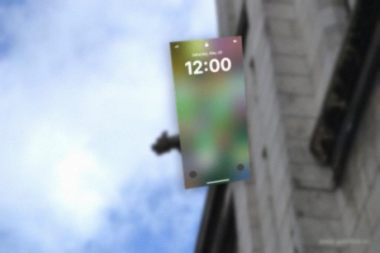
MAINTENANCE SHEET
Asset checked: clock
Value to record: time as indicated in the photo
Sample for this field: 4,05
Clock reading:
12,00
